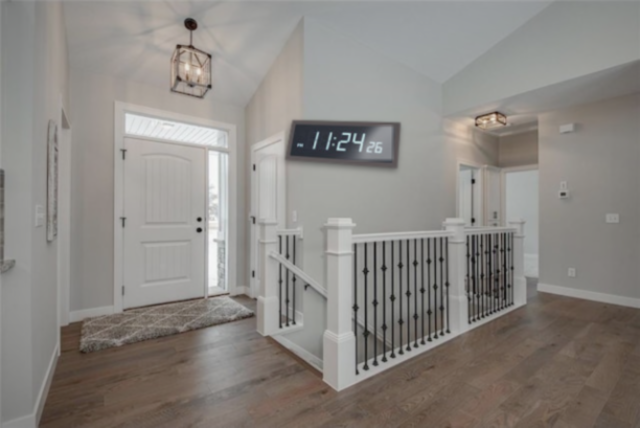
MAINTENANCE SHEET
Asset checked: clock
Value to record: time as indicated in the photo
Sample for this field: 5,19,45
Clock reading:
11,24,26
